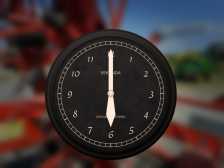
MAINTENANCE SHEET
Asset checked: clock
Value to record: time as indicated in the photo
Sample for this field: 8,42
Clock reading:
6,00
